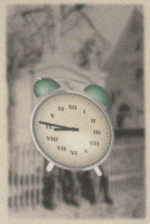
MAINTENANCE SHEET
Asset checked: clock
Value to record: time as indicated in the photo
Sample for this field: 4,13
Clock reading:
8,46
